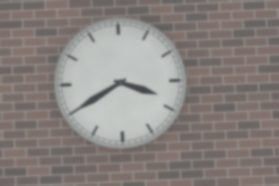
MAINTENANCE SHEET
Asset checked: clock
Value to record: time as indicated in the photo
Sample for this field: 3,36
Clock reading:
3,40
